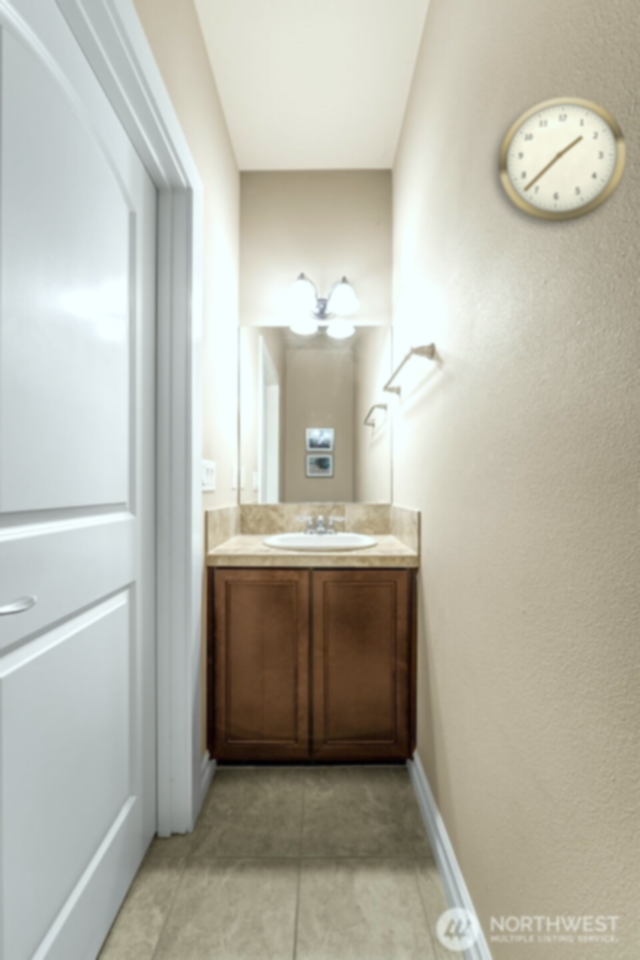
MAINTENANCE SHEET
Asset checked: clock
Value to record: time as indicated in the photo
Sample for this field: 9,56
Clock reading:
1,37
